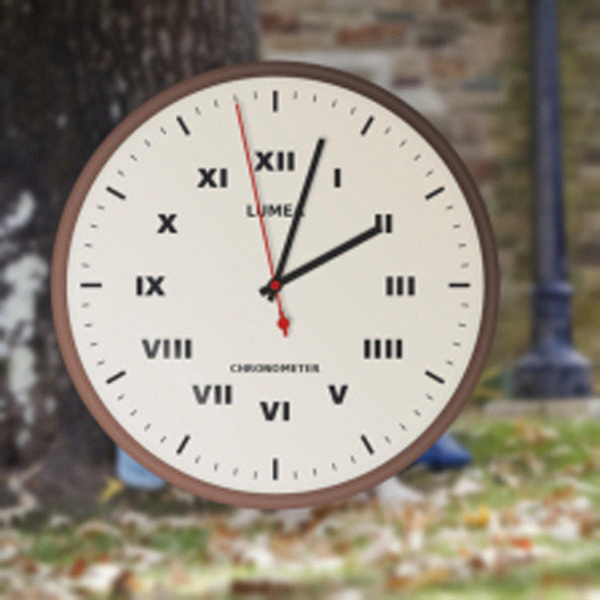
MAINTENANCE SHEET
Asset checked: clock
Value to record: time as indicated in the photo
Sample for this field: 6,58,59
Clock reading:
2,02,58
